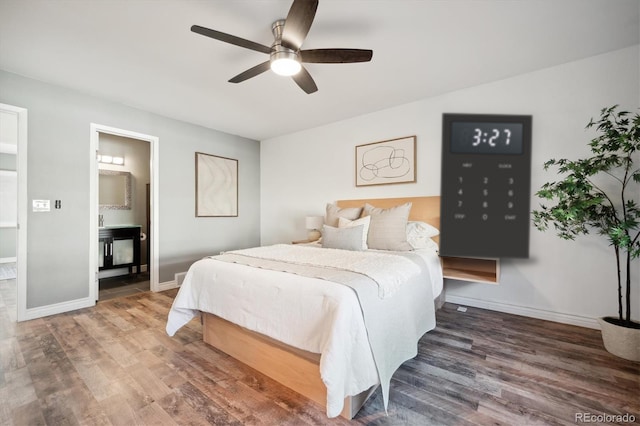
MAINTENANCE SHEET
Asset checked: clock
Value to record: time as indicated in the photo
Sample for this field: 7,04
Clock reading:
3,27
